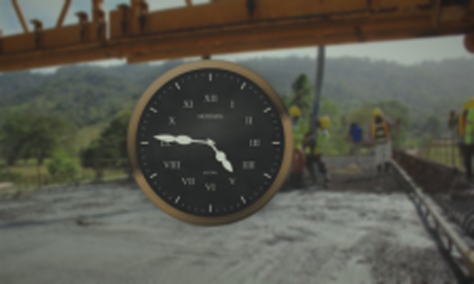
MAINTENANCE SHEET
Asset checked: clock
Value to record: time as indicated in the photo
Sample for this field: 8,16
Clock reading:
4,46
